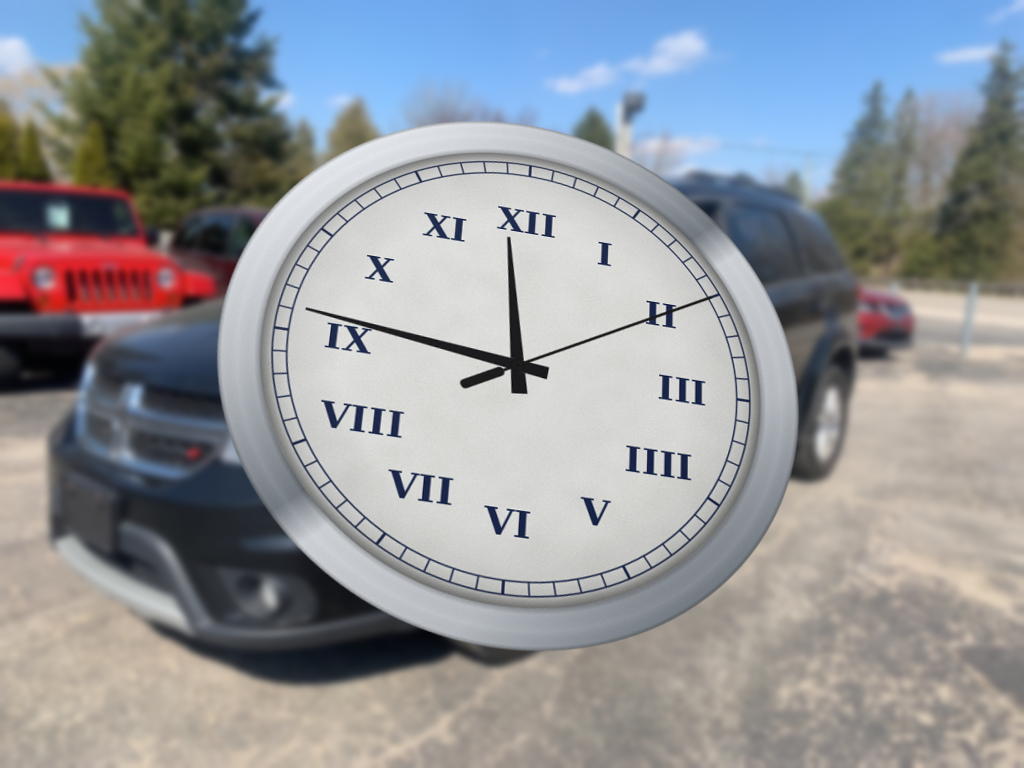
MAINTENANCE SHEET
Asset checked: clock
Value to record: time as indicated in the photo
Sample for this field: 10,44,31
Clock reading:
11,46,10
